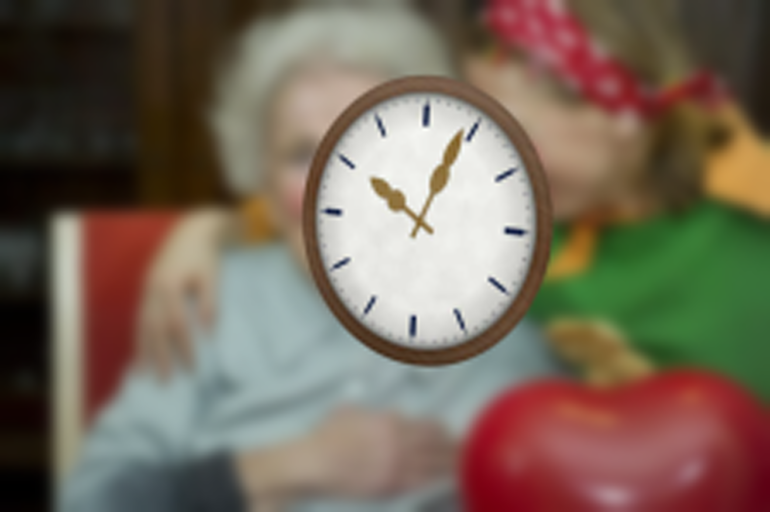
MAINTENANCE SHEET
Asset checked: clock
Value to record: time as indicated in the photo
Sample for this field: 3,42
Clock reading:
10,04
